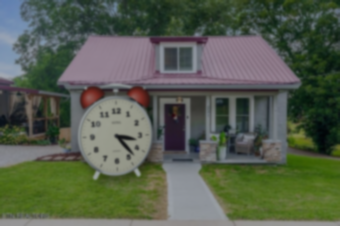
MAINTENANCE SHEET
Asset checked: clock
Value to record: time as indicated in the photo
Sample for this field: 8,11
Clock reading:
3,23
